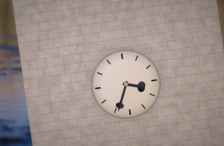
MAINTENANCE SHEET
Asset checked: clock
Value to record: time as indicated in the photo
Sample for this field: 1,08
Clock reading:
3,34
